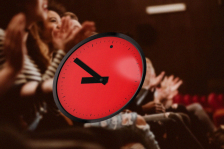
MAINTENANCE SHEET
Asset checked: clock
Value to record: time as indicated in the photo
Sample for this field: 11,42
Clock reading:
8,50
